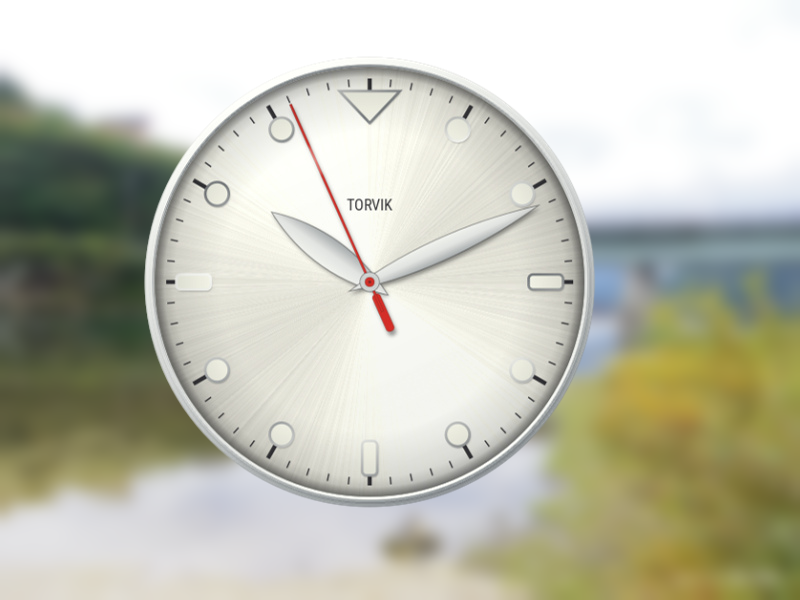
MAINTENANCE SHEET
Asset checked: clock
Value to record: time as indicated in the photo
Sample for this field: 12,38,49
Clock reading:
10,10,56
